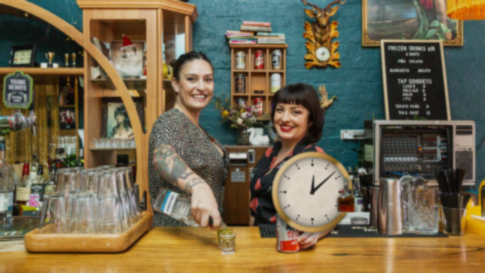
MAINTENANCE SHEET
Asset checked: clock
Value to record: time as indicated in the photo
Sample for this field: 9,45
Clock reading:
12,08
